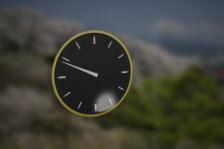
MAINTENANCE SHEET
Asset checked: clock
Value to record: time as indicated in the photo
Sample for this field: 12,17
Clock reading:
9,49
